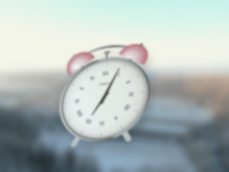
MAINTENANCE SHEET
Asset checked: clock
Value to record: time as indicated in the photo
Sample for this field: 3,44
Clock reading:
7,04
